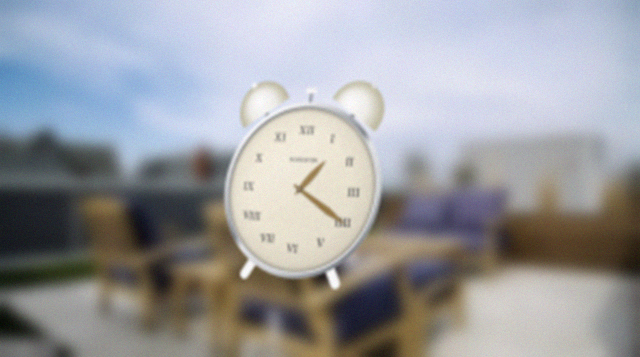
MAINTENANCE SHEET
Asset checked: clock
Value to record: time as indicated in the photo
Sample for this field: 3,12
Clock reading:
1,20
